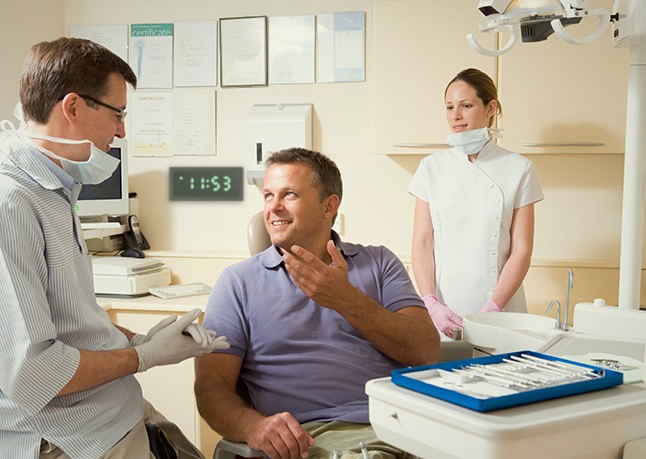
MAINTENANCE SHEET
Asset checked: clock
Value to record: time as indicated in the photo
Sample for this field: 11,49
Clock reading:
11,53
